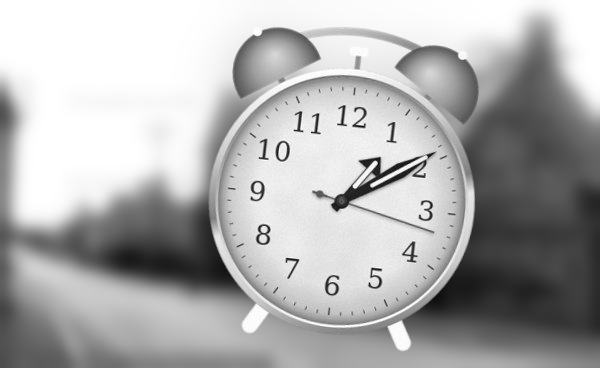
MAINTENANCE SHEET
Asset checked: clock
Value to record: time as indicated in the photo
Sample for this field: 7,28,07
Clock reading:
1,09,17
